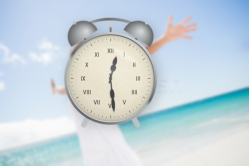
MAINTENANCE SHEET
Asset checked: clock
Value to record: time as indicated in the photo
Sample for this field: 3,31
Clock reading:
12,29
